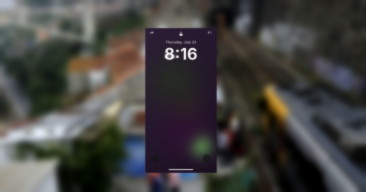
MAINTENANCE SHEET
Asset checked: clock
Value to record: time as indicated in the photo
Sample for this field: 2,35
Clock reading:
8,16
